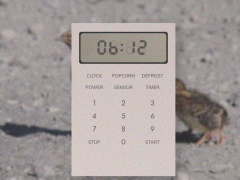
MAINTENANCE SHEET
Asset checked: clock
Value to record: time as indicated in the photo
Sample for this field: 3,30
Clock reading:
6,12
